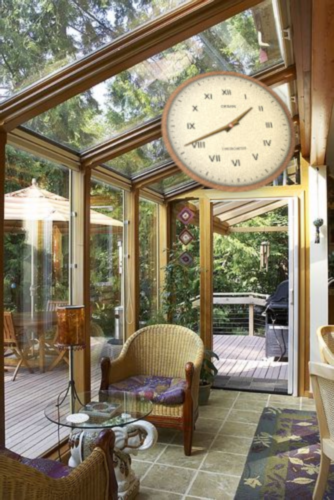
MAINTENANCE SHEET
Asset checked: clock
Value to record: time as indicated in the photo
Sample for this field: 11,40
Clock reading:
1,41
